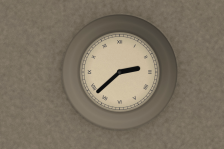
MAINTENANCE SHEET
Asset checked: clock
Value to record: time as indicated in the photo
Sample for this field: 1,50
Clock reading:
2,38
